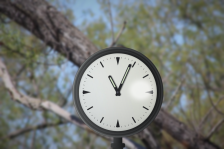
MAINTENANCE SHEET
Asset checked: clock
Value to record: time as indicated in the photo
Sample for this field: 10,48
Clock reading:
11,04
